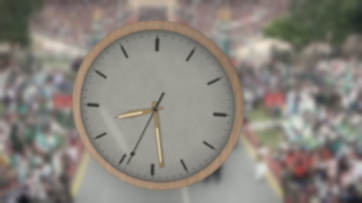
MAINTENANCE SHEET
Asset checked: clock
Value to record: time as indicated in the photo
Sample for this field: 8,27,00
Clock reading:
8,28,34
